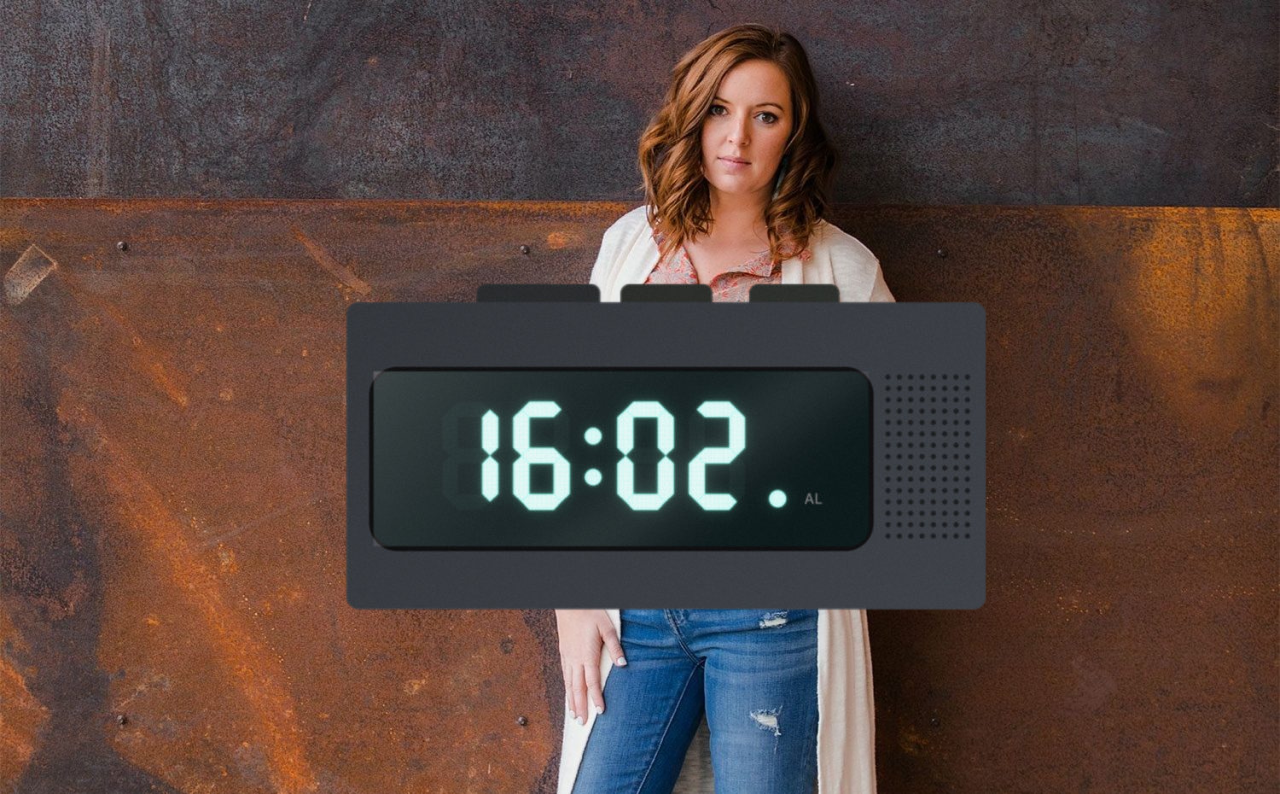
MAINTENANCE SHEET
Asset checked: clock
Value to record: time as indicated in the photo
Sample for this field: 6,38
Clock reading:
16,02
